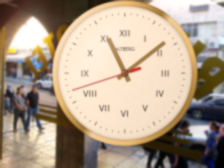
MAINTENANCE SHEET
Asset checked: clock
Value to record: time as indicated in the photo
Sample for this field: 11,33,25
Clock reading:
11,08,42
